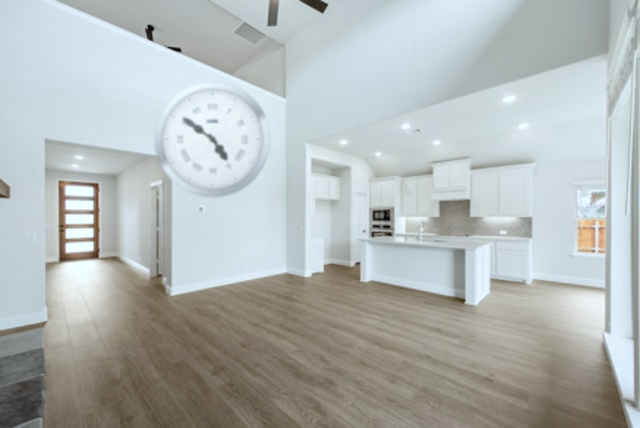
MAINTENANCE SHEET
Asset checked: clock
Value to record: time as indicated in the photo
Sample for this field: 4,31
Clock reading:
4,51
